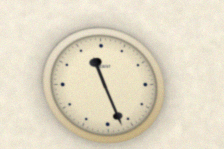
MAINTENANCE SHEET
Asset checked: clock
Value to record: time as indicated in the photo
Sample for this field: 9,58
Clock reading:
11,27
